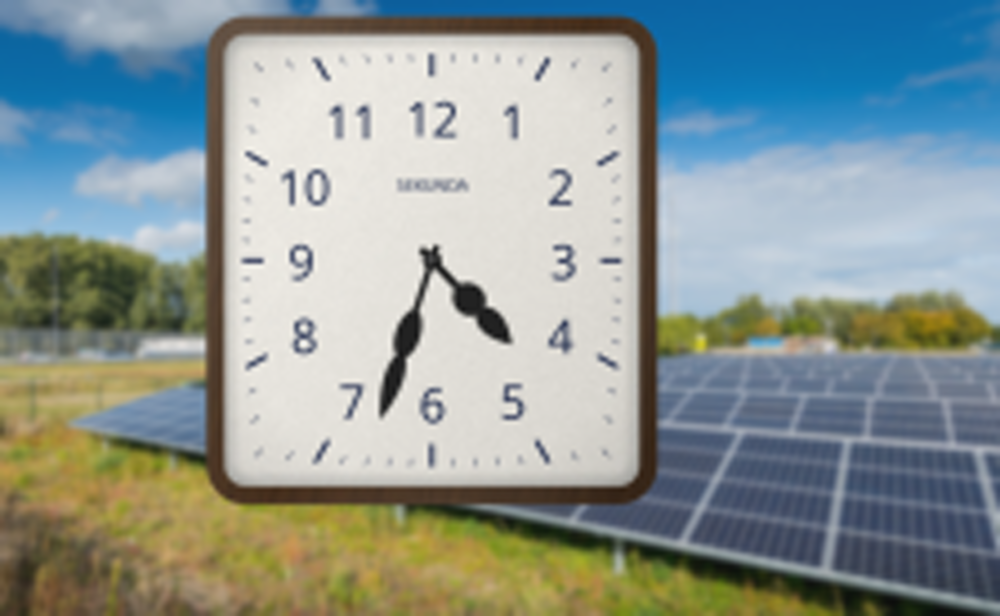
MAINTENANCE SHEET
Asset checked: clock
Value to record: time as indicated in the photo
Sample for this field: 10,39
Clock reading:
4,33
